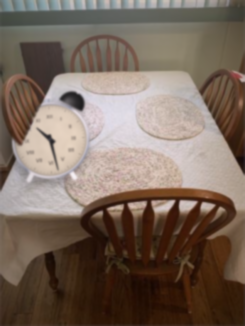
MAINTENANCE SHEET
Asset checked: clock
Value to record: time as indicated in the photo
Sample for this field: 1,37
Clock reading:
10,28
